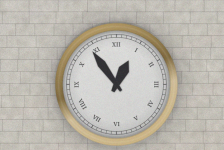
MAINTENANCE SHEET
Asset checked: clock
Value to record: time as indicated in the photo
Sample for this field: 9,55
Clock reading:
12,54
